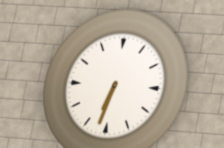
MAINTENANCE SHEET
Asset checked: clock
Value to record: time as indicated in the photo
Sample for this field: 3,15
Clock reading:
6,32
